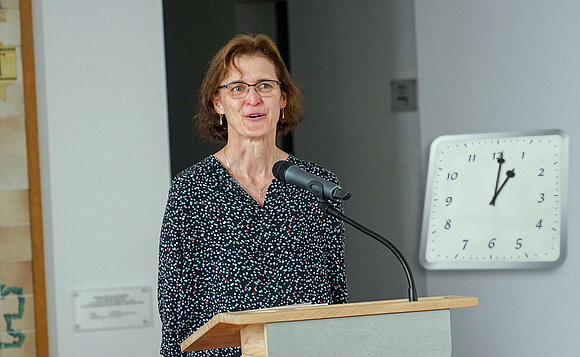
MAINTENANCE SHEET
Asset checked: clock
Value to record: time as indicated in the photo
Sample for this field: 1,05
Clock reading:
1,01
